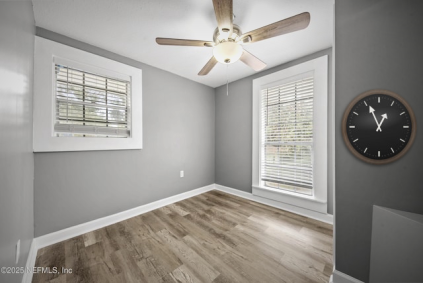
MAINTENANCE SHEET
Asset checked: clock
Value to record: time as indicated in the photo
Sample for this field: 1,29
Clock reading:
12,56
